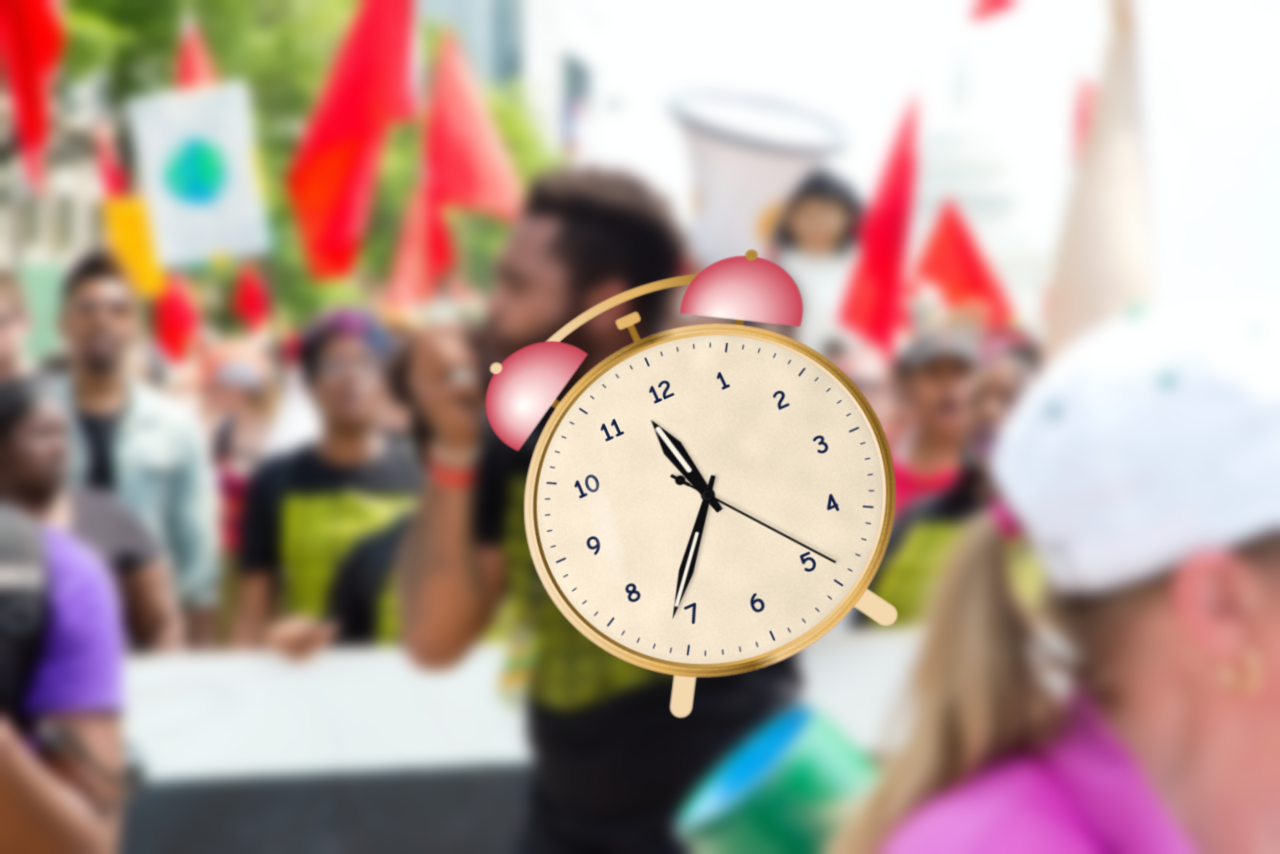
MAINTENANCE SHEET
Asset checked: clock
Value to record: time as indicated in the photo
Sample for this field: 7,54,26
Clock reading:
11,36,24
